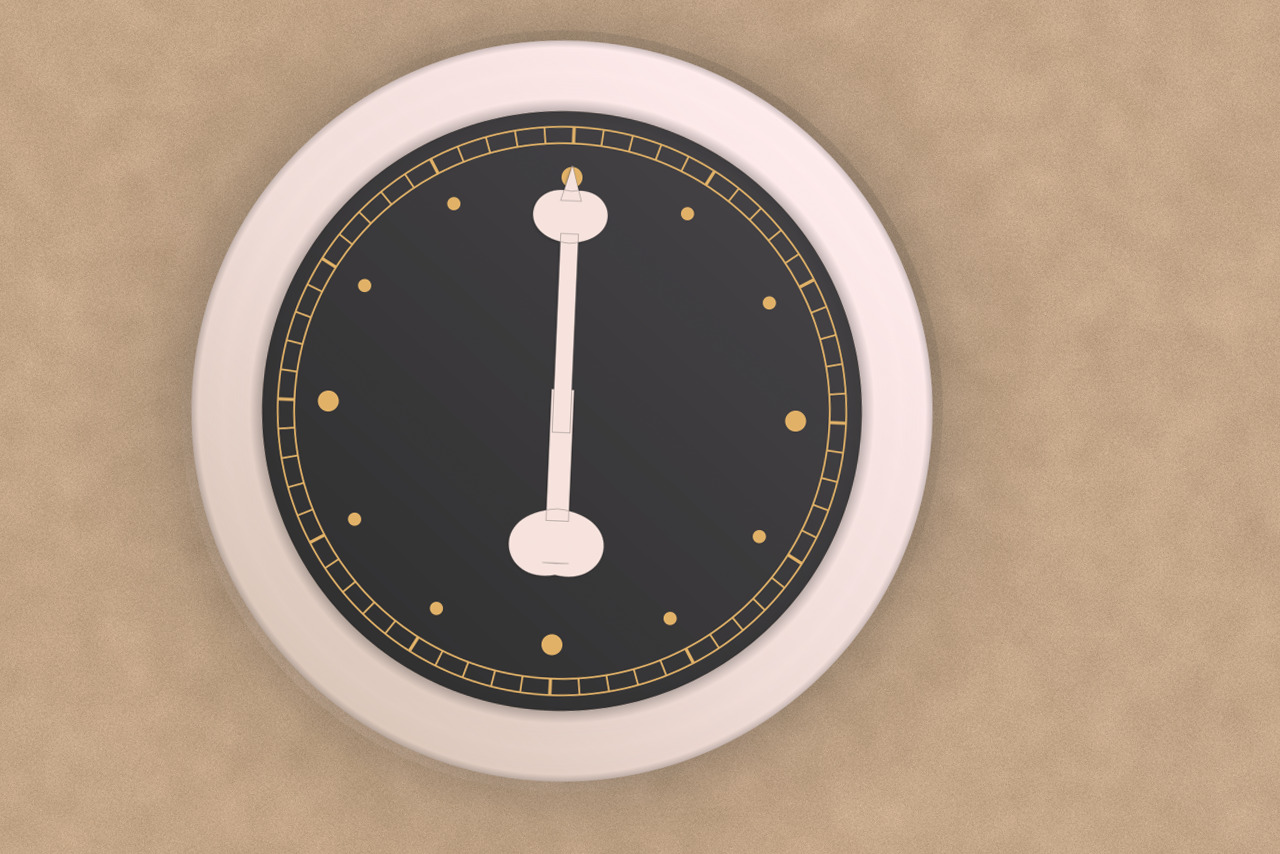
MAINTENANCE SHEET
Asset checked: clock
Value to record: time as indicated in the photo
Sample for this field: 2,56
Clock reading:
6,00
